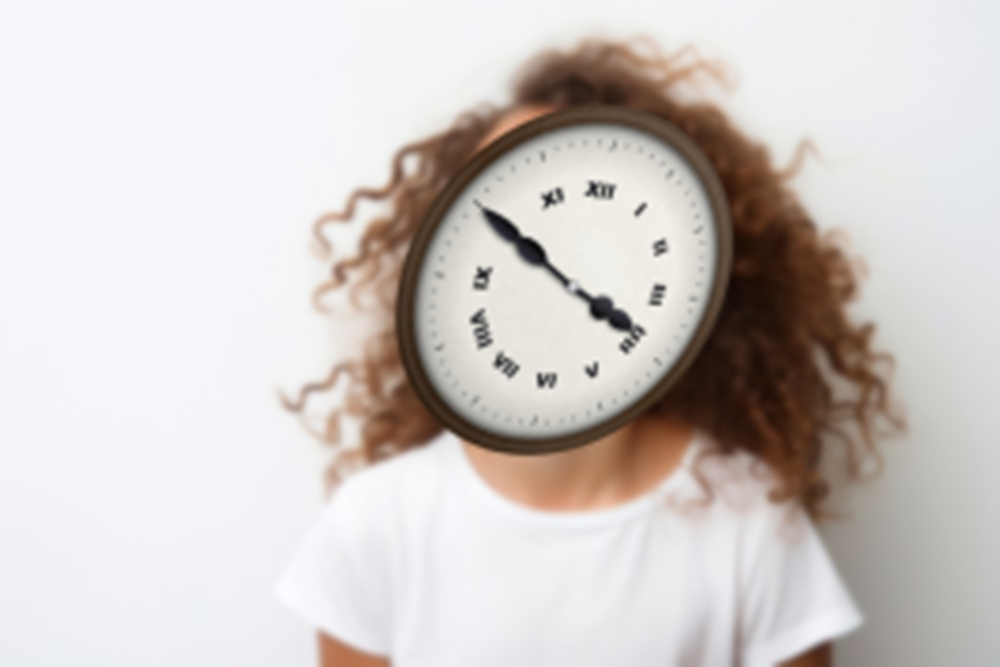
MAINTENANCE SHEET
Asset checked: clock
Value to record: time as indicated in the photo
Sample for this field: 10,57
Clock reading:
3,50
